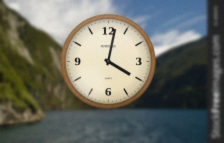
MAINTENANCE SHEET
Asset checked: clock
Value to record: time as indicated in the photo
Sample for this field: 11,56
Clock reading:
4,02
